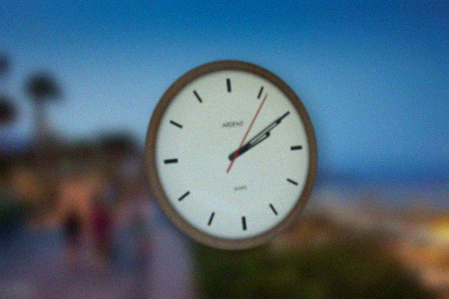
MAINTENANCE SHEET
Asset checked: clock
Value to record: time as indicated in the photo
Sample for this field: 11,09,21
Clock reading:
2,10,06
